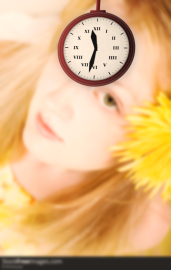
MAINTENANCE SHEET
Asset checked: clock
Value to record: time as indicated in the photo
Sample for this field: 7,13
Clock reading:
11,32
